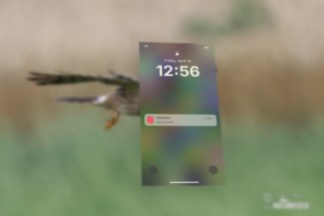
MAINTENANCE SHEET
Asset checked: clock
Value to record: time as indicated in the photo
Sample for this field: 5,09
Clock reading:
12,56
